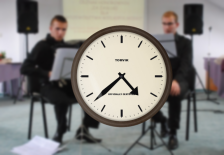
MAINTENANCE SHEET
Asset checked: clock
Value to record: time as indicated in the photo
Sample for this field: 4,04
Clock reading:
4,38
